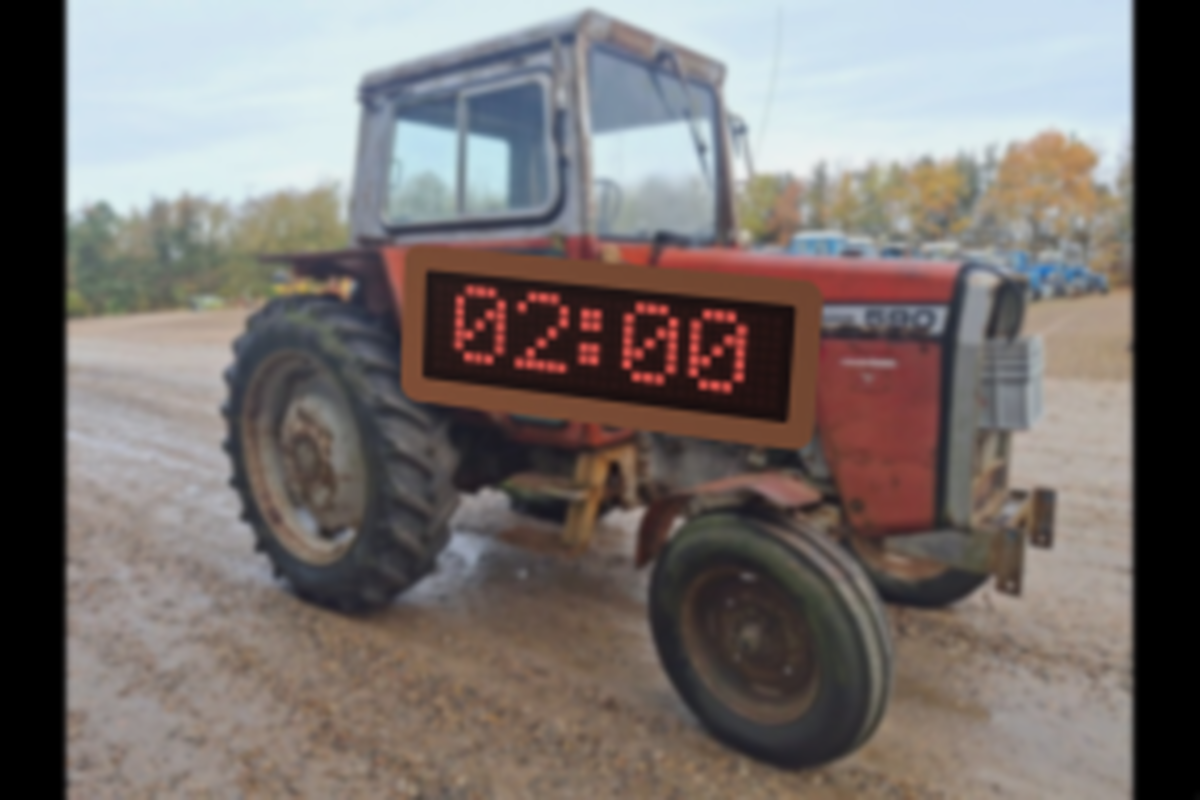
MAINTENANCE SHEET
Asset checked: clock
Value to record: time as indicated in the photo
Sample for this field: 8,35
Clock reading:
2,00
